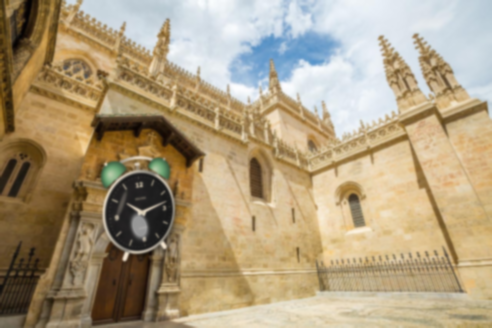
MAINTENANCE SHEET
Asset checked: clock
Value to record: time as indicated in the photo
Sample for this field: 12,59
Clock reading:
10,13
